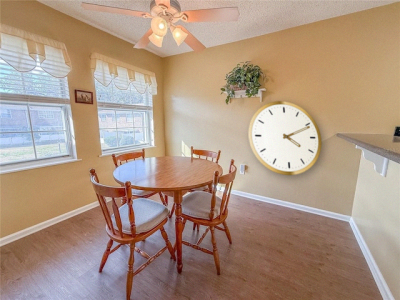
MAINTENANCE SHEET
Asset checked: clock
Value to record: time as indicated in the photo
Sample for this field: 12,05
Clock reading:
4,11
